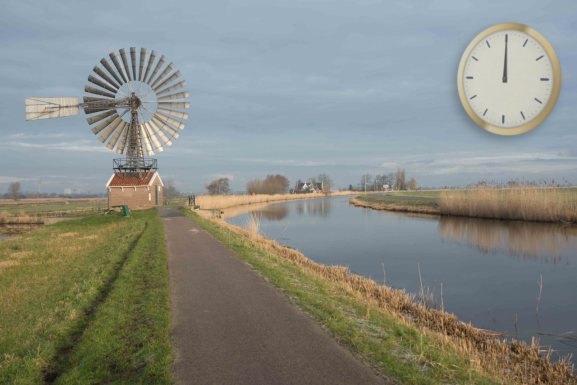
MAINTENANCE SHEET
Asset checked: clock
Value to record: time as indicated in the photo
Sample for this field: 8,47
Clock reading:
12,00
